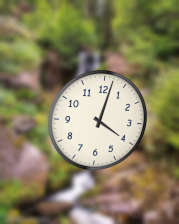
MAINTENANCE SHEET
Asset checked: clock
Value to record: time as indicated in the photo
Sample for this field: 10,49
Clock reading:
4,02
